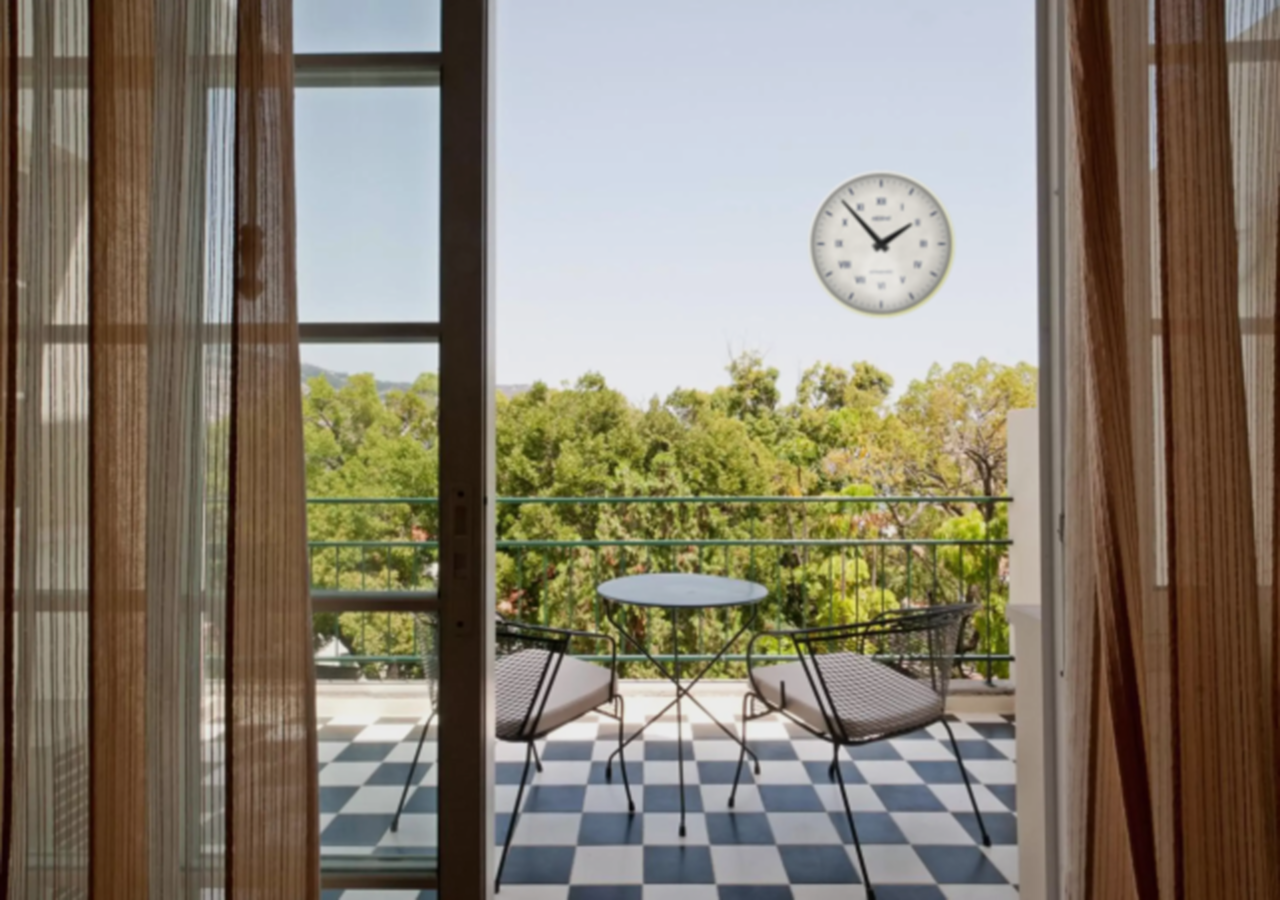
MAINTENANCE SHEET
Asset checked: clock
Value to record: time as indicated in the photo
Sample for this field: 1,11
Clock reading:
1,53
